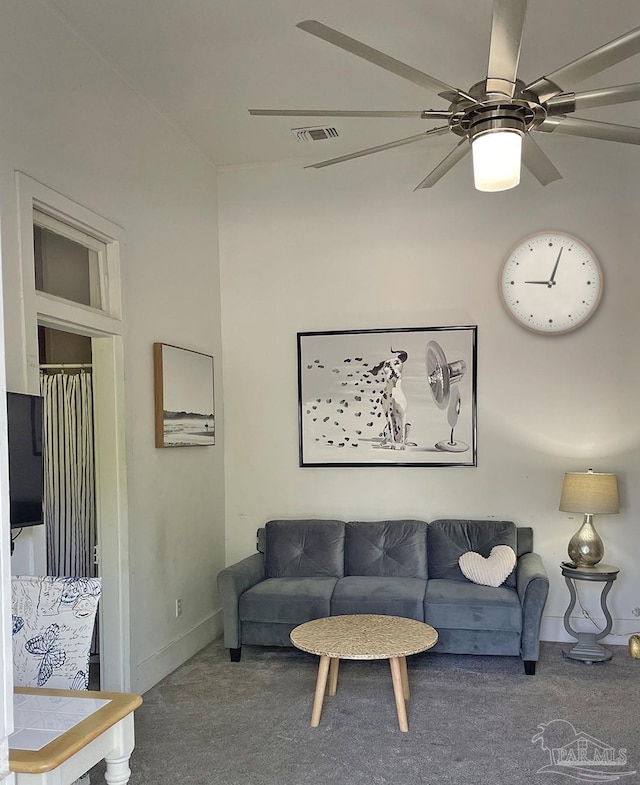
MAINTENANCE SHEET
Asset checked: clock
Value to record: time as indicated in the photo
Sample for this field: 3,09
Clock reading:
9,03
